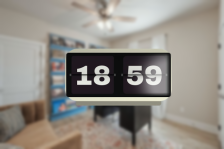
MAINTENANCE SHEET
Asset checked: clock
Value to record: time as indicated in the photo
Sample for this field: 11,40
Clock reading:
18,59
